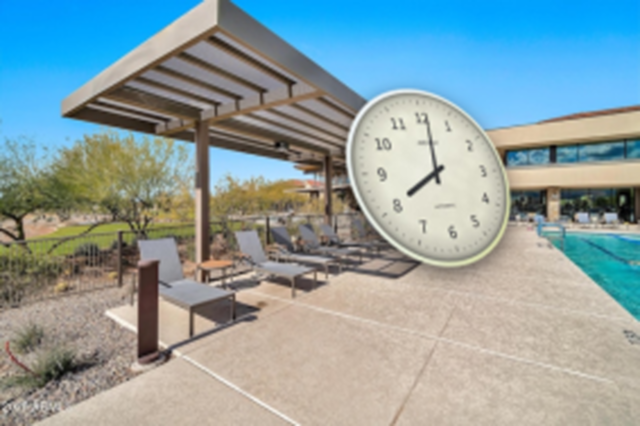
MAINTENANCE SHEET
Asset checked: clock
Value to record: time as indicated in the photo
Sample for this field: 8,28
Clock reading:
8,01
